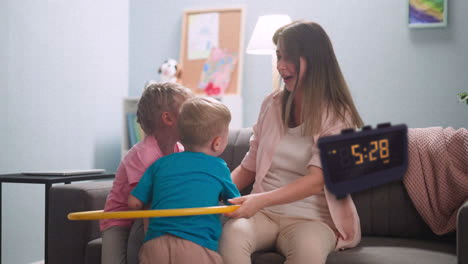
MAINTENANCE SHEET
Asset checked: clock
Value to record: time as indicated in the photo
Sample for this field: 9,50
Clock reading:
5,28
